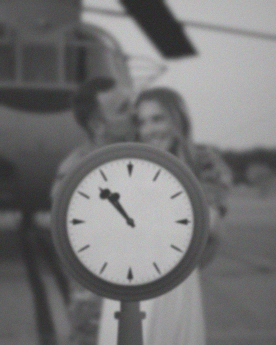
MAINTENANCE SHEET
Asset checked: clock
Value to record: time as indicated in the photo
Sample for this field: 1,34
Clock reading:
10,53
